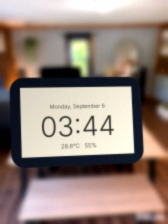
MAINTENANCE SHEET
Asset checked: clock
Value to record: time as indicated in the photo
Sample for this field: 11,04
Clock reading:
3,44
